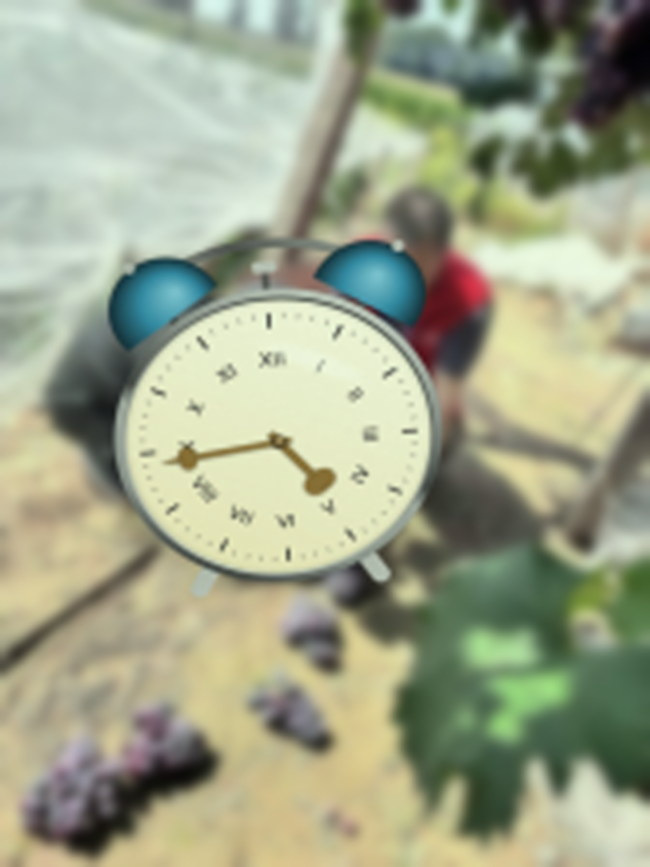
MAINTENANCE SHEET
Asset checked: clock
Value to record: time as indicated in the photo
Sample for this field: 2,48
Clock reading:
4,44
